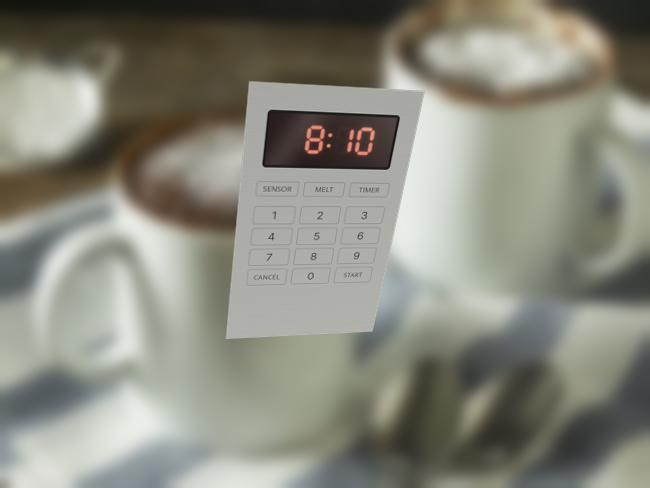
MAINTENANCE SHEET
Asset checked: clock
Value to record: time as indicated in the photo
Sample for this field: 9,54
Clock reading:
8,10
